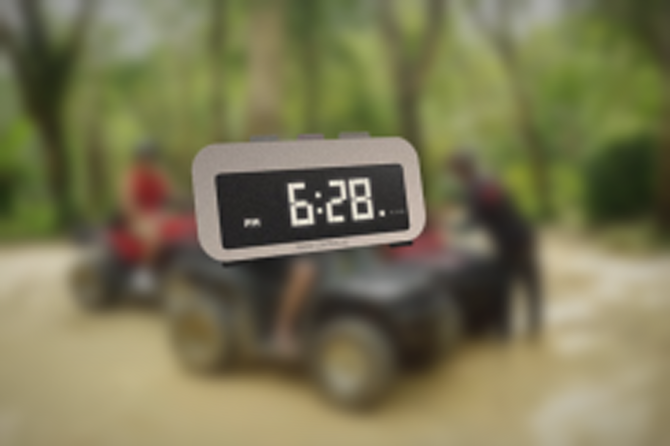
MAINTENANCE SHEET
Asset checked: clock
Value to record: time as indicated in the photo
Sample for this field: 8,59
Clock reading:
6,28
